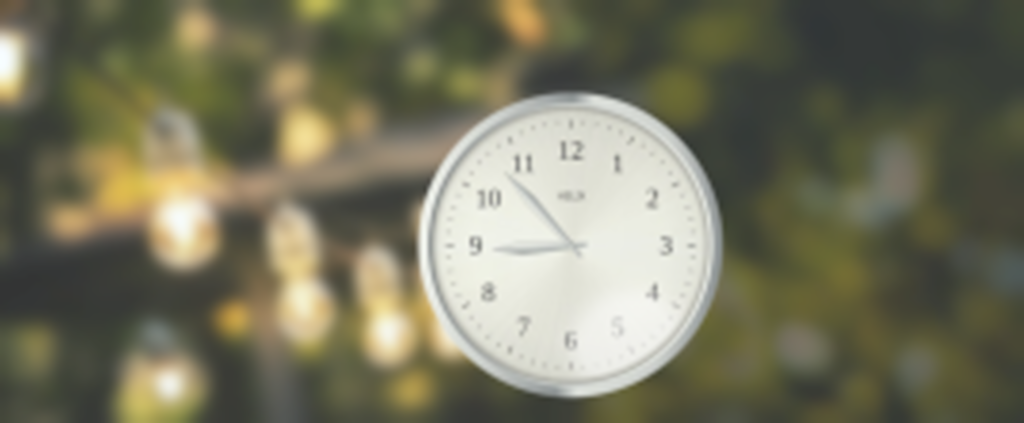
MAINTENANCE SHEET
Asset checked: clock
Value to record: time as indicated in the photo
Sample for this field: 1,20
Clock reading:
8,53
